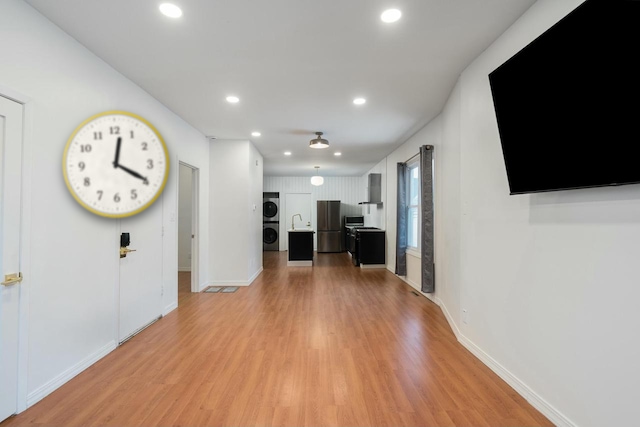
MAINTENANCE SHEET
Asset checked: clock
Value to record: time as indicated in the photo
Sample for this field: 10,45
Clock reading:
12,20
